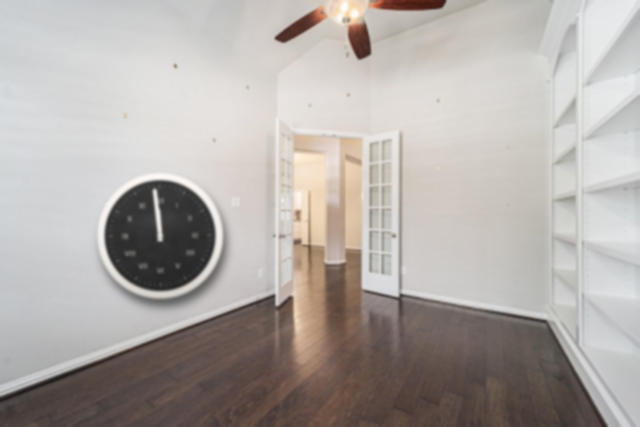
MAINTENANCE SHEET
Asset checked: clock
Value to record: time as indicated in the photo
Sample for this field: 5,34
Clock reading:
11,59
